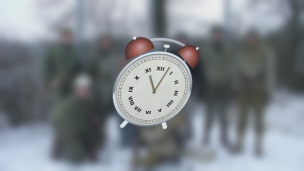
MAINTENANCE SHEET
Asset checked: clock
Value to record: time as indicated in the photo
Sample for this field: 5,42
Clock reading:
11,03
